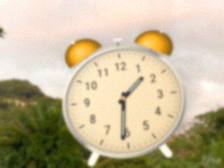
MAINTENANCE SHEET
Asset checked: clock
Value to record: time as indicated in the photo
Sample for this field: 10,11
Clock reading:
1,31
